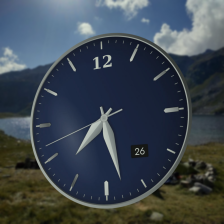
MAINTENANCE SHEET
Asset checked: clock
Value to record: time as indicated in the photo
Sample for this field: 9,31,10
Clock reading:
7,27,42
